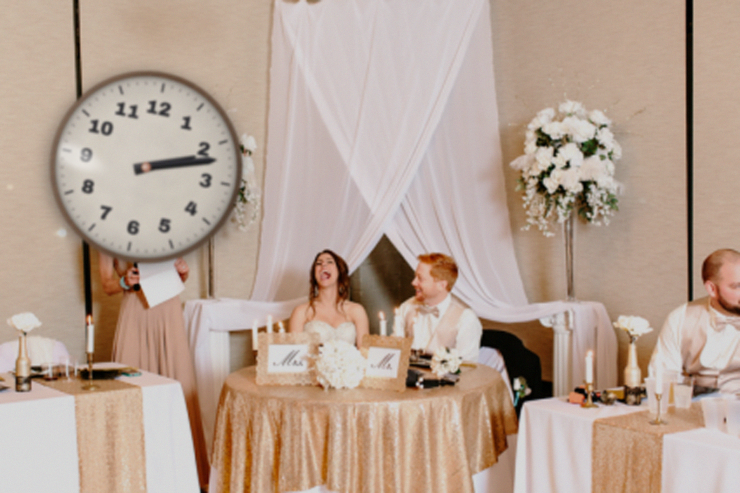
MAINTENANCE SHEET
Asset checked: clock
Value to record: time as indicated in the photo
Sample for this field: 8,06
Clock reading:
2,12
